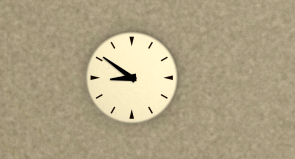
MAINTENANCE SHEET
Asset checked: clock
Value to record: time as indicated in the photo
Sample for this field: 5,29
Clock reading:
8,51
